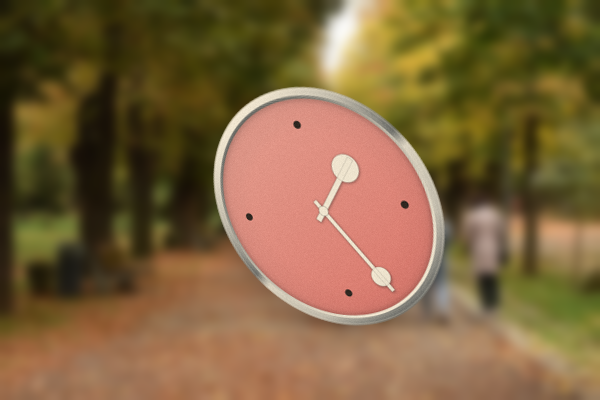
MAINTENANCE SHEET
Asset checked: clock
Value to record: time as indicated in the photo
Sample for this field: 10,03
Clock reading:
1,25
